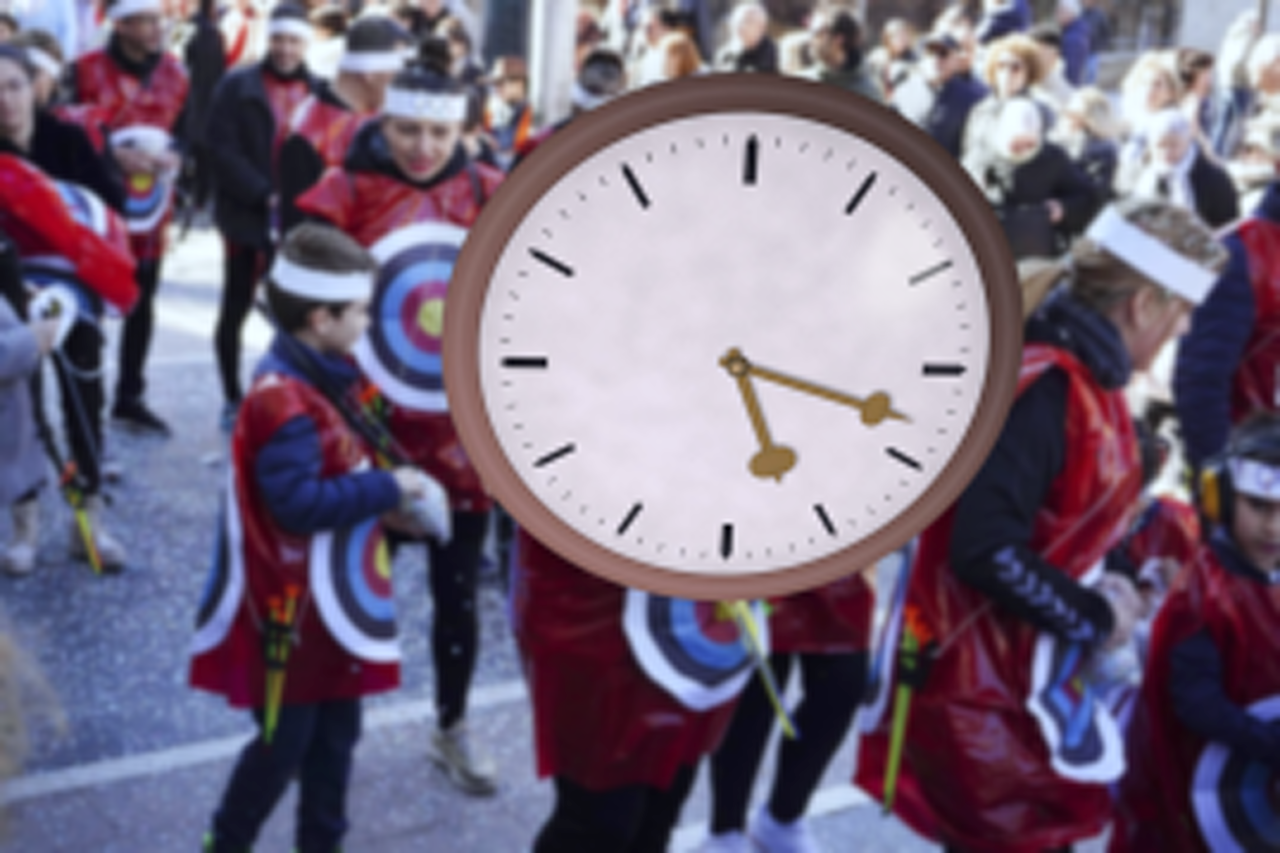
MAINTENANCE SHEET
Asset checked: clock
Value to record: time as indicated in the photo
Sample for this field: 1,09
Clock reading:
5,18
